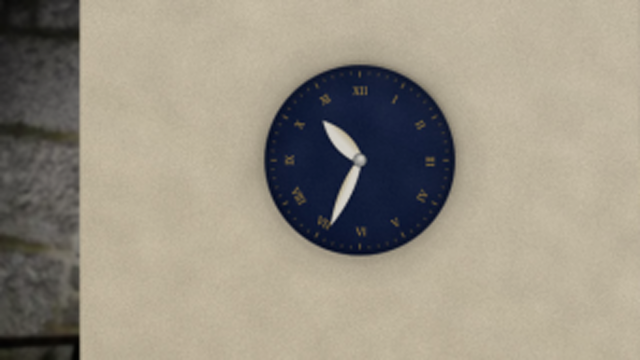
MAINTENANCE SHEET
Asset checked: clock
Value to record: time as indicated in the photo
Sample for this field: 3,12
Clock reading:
10,34
